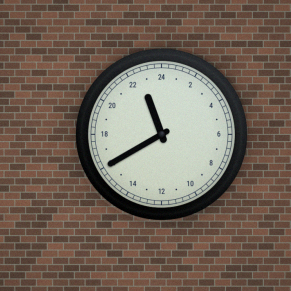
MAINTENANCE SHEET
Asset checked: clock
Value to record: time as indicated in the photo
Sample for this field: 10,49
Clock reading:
22,40
